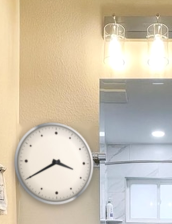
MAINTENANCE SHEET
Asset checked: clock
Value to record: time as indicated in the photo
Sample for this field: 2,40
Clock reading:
3,40
